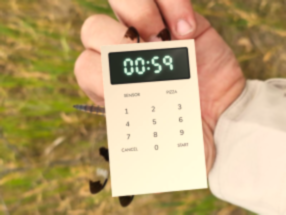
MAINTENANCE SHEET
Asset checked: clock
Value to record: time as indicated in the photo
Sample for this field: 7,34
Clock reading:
0,59
